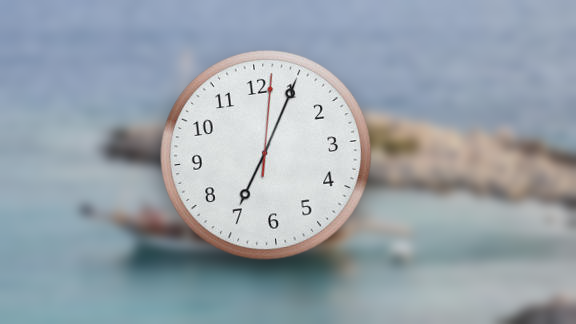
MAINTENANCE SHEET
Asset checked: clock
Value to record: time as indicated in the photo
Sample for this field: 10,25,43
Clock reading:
7,05,02
